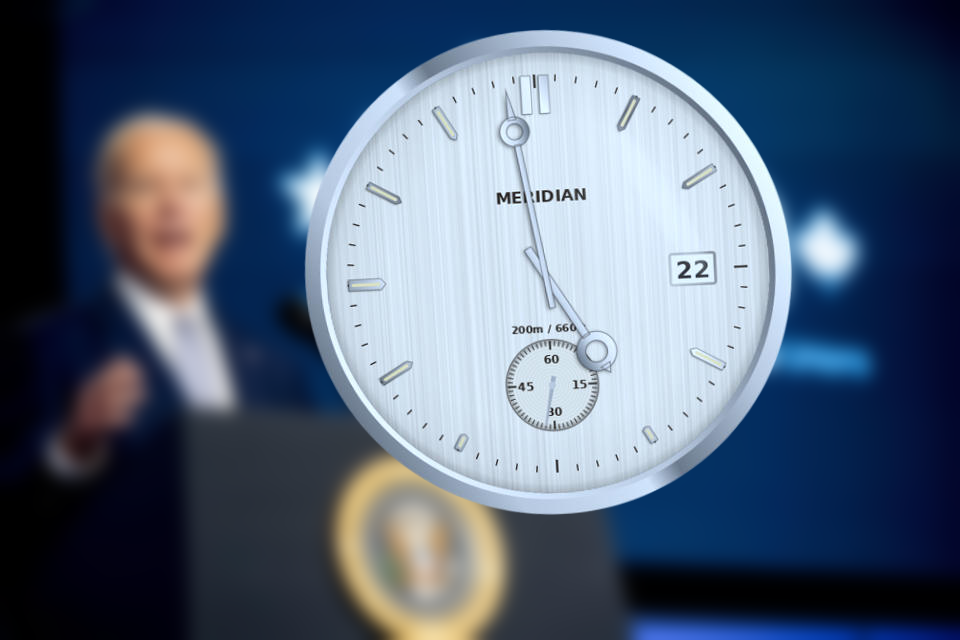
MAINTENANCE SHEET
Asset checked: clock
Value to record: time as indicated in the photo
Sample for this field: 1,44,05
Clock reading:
4,58,32
